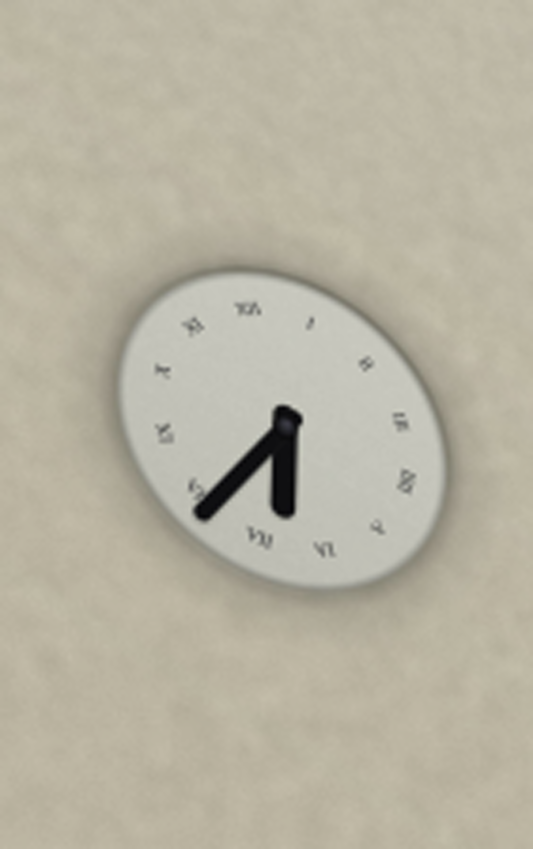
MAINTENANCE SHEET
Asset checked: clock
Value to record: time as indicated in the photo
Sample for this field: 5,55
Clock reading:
6,39
